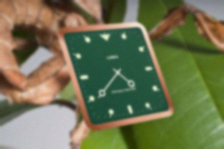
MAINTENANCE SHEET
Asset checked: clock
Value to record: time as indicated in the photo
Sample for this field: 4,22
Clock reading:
4,39
